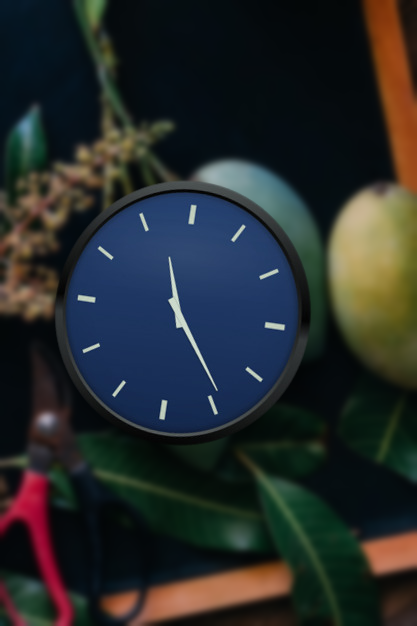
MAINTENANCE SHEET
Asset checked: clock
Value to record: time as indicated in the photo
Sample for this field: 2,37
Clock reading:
11,24
